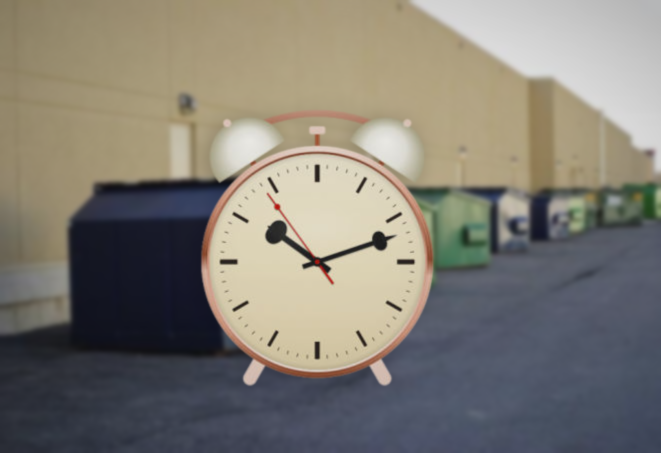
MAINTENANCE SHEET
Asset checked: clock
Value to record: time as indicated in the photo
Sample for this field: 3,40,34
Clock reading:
10,11,54
